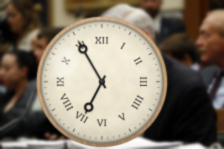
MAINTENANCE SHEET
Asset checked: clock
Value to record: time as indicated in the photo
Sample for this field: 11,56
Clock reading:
6,55
